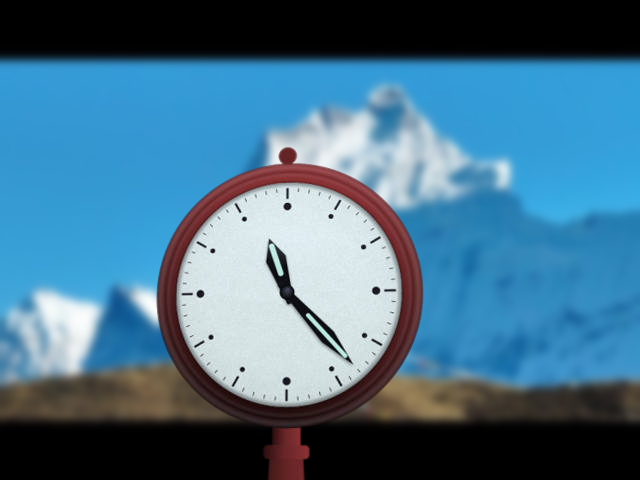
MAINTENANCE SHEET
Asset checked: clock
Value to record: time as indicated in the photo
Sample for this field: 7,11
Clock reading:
11,23
